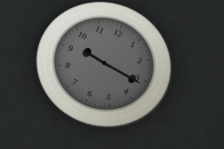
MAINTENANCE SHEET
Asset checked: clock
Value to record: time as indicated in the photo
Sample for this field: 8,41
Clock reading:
9,16
